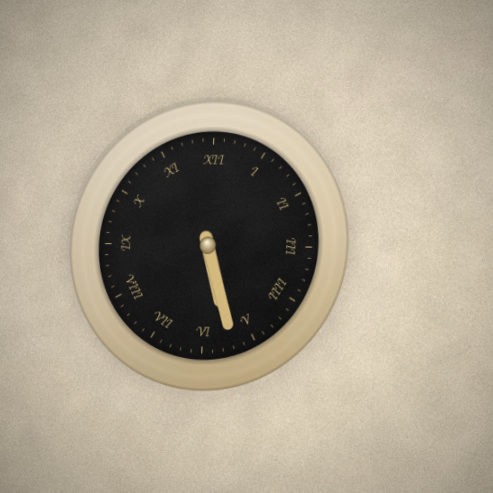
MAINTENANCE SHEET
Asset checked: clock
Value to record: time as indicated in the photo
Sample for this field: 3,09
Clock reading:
5,27
